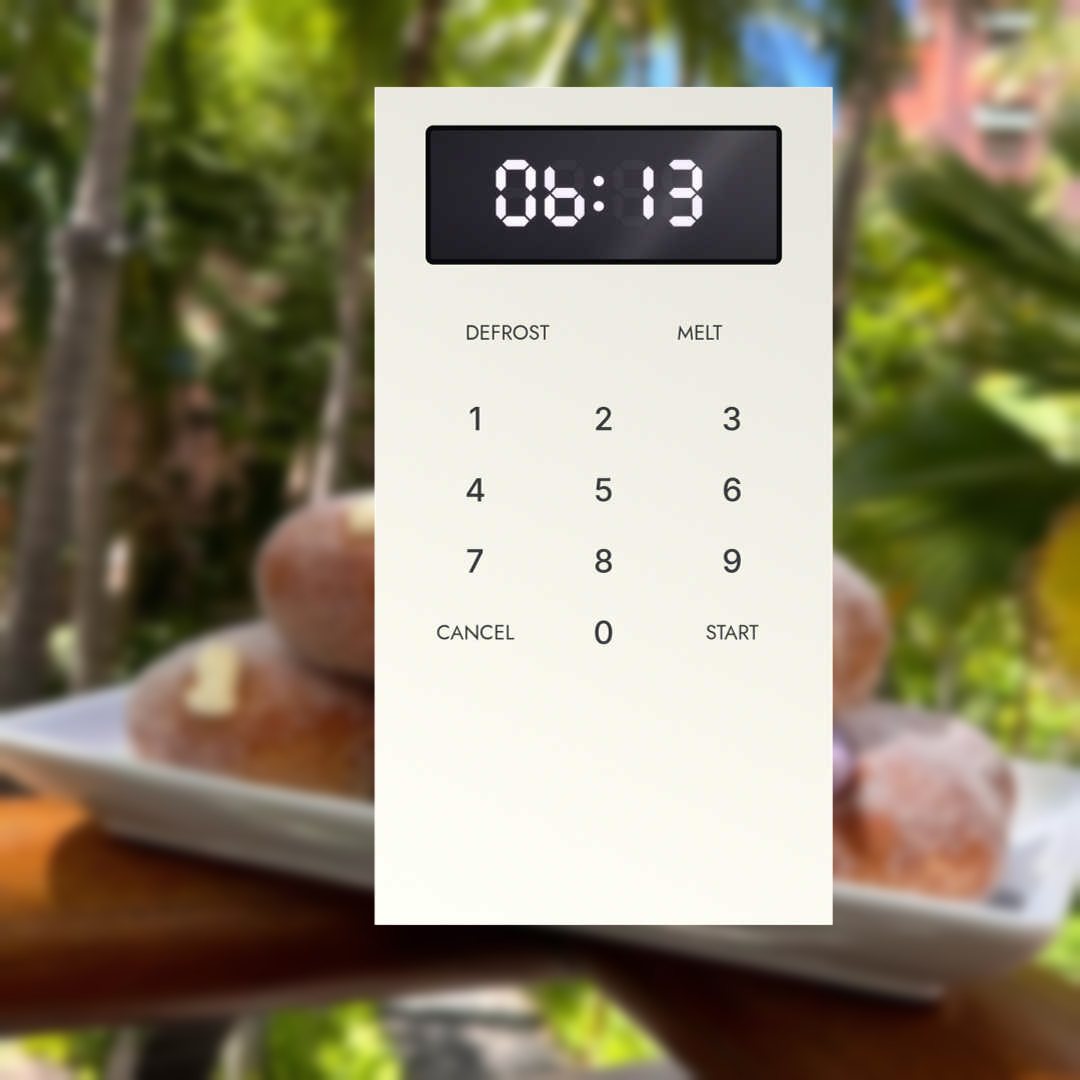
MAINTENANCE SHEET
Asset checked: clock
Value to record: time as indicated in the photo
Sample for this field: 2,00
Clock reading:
6,13
